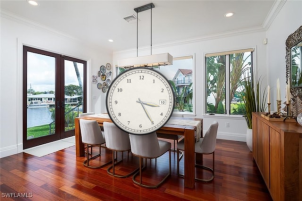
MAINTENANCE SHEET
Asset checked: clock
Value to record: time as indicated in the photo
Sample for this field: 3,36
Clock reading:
3,25
